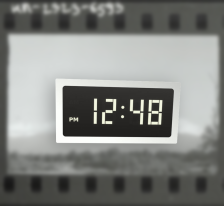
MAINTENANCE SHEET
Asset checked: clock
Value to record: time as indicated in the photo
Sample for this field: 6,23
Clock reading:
12,48
